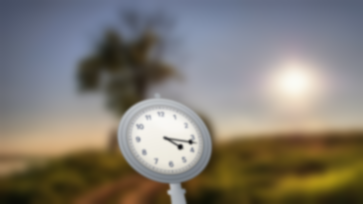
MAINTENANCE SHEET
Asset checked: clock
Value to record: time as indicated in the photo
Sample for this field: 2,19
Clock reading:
4,17
